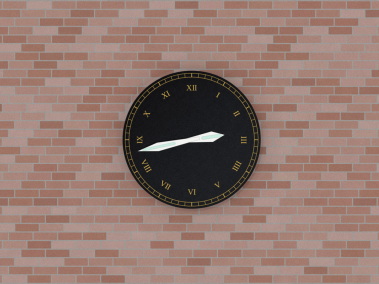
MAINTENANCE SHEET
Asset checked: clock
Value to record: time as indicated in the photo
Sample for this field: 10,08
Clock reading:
2,43
